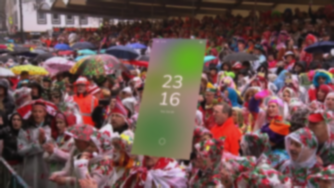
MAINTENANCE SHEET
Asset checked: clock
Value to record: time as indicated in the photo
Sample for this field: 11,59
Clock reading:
23,16
